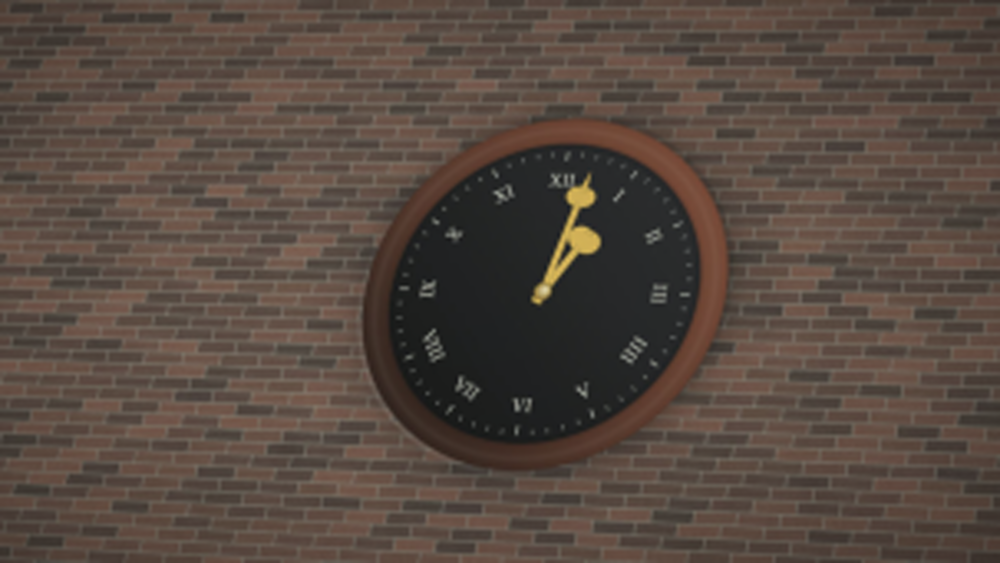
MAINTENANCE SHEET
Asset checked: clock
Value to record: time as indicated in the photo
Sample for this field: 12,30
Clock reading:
1,02
